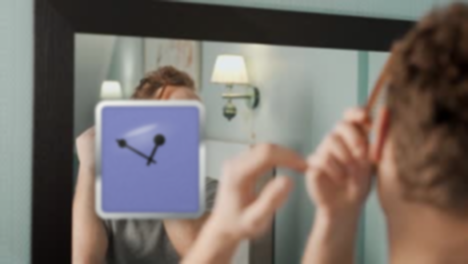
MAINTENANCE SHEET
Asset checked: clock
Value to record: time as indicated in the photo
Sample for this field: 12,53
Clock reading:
12,50
